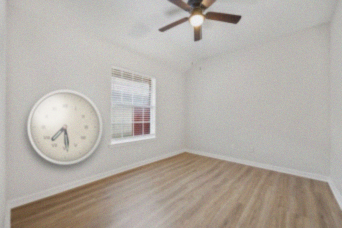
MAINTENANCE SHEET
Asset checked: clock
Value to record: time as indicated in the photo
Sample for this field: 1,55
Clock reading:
7,29
